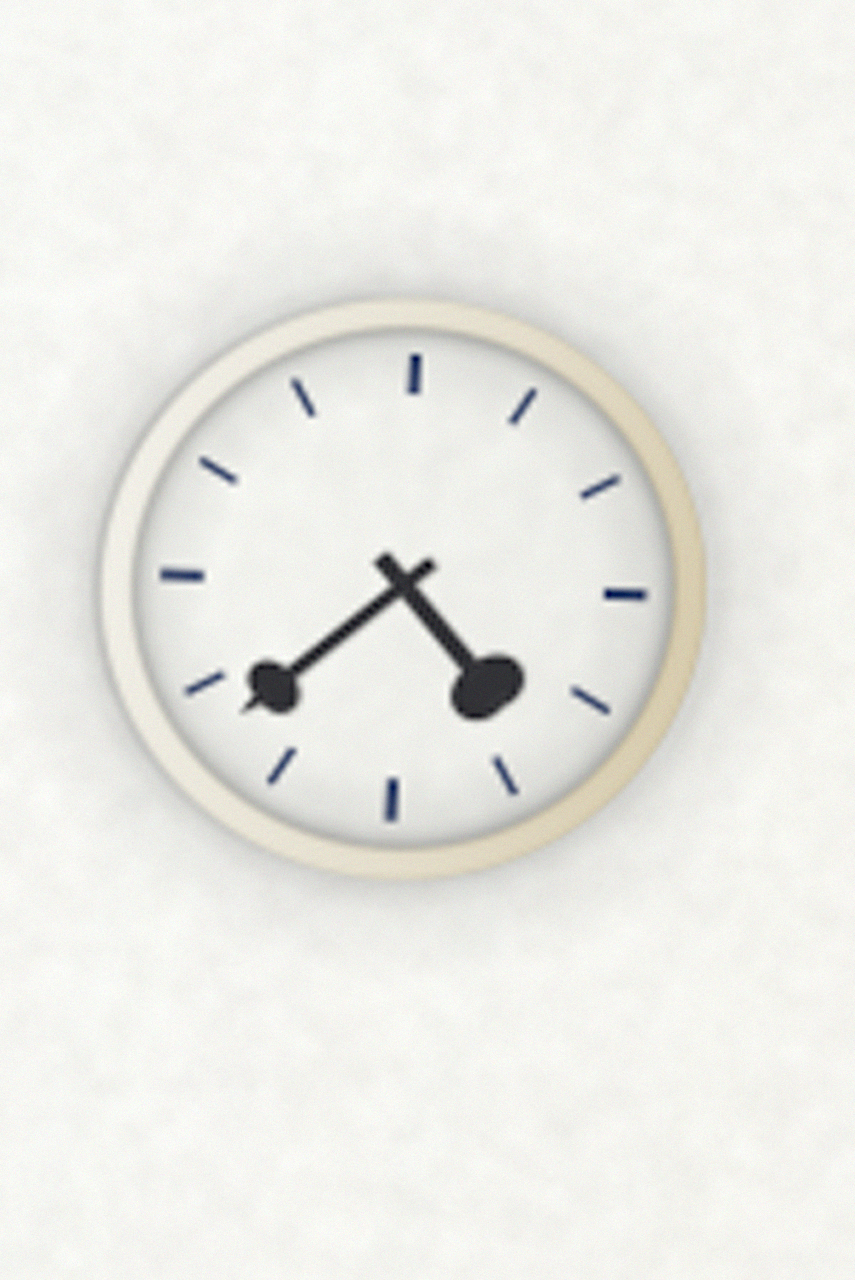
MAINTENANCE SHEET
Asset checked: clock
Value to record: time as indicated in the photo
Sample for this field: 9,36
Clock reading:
4,38
